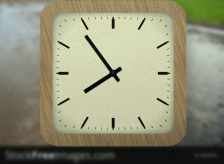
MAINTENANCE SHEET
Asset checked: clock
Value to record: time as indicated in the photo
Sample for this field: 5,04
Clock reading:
7,54
